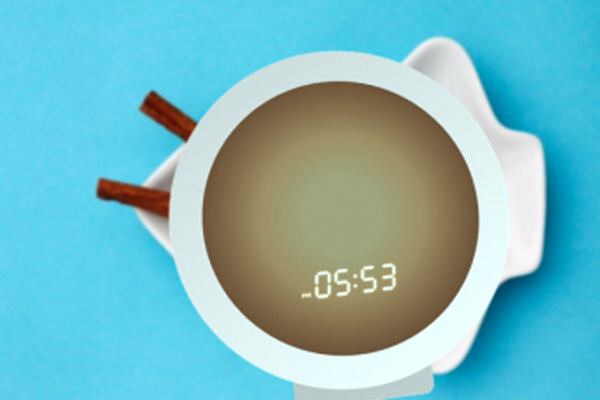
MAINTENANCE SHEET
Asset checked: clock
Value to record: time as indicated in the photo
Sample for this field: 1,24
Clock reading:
5,53
